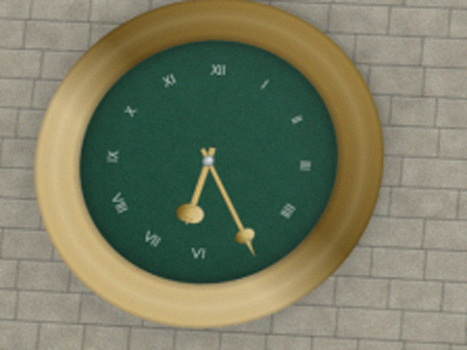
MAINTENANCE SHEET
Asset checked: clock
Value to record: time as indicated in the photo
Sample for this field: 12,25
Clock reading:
6,25
